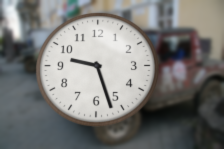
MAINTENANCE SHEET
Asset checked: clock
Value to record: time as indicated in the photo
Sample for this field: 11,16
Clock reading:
9,27
